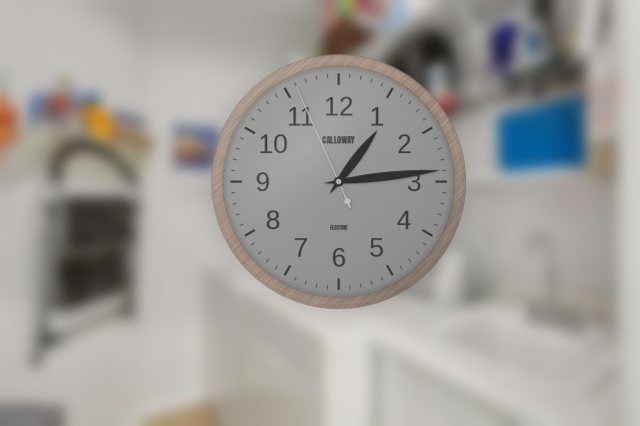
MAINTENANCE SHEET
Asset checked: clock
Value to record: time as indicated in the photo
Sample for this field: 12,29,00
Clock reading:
1,13,56
